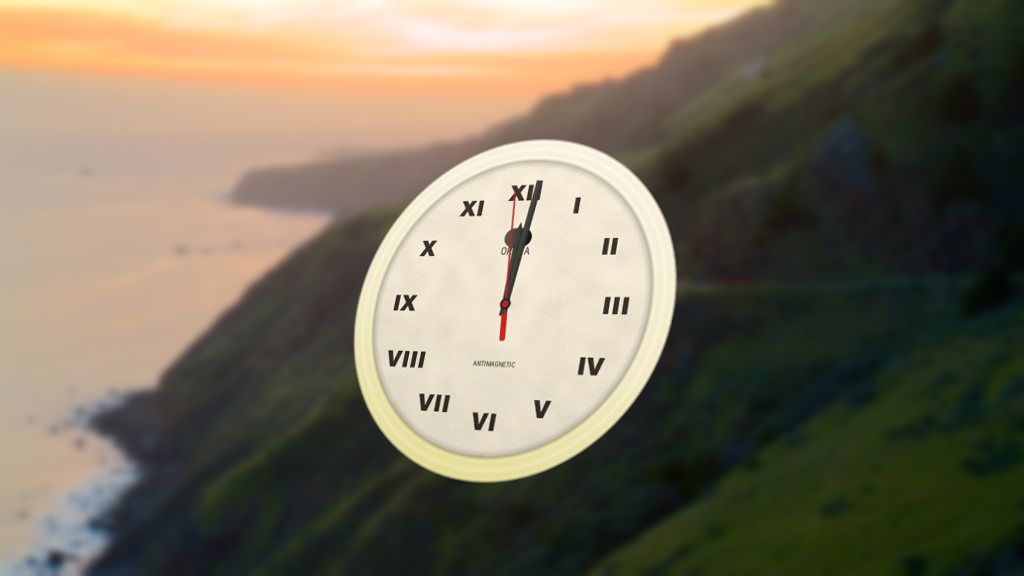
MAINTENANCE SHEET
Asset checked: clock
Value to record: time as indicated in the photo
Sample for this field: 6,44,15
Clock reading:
12,00,59
